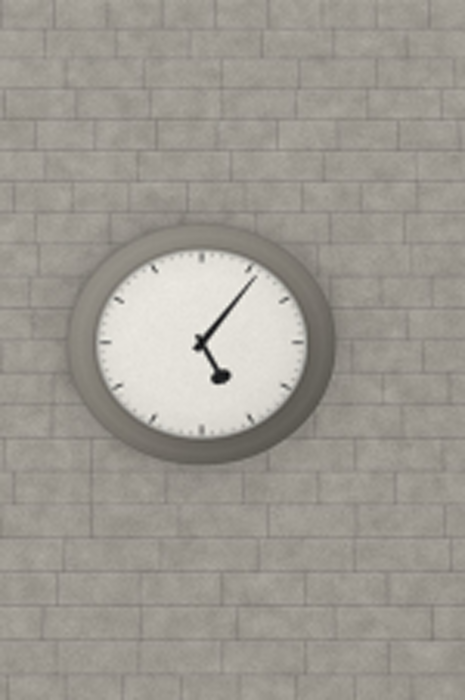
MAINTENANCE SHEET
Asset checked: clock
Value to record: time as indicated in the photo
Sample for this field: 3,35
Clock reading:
5,06
